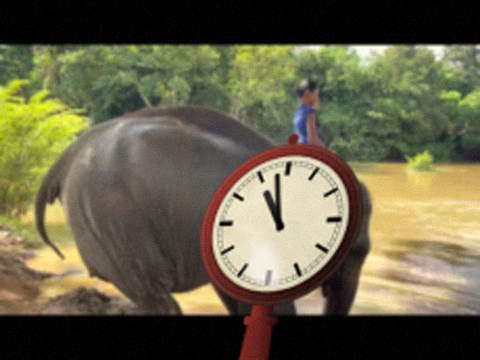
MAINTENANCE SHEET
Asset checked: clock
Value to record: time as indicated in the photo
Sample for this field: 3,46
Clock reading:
10,58
